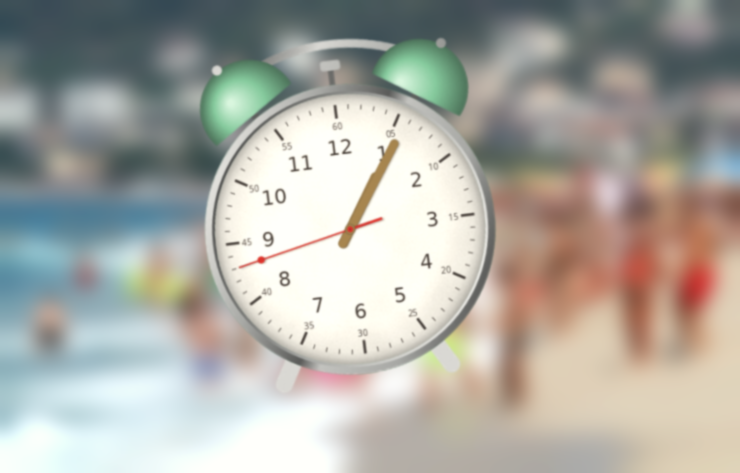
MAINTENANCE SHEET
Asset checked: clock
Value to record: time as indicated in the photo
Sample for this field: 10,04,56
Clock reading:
1,05,43
